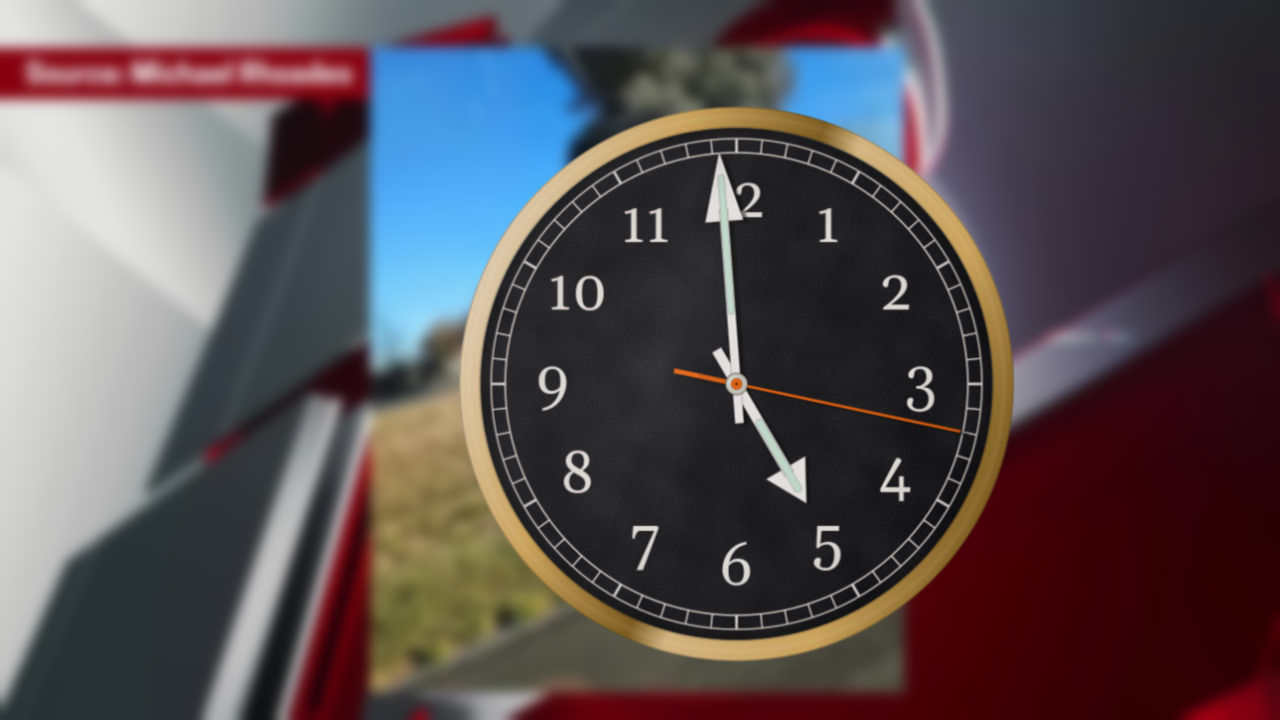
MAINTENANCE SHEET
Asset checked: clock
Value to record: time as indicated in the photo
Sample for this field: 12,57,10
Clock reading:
4,59,17
